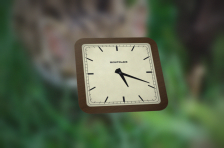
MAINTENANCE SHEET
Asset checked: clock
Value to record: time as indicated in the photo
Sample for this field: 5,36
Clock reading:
5,19
